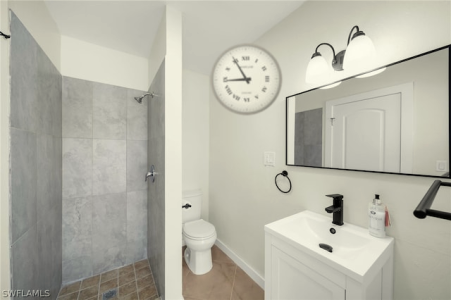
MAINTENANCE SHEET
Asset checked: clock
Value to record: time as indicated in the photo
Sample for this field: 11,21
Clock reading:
8,55
